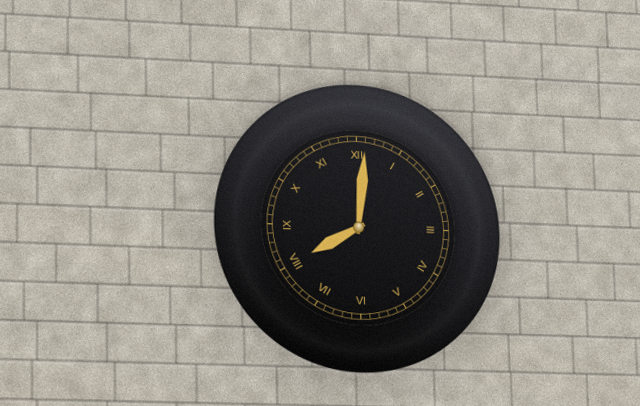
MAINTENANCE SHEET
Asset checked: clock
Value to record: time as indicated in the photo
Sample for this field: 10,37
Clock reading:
8,01
